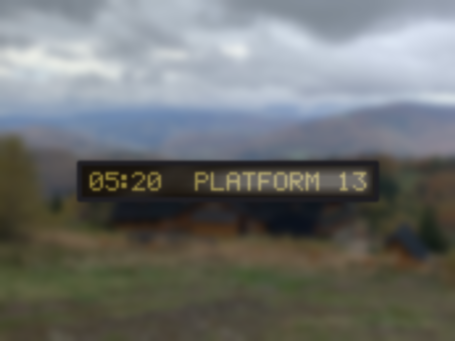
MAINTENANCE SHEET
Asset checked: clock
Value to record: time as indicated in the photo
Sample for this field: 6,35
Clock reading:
5,20
